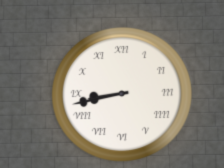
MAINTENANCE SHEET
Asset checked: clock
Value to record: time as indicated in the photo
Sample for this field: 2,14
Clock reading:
8,43
